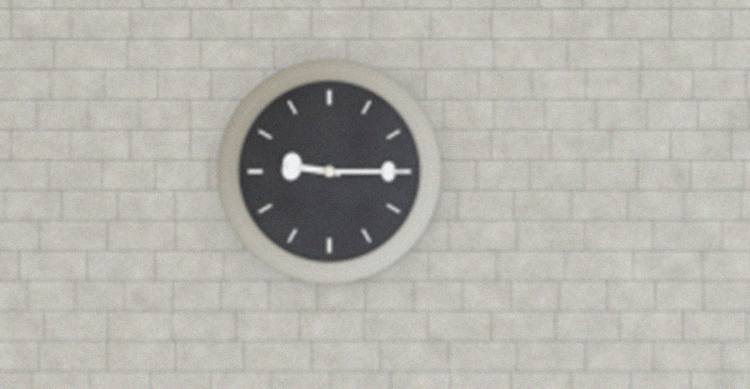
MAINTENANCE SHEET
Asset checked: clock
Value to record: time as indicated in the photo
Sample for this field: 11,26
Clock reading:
9,15
